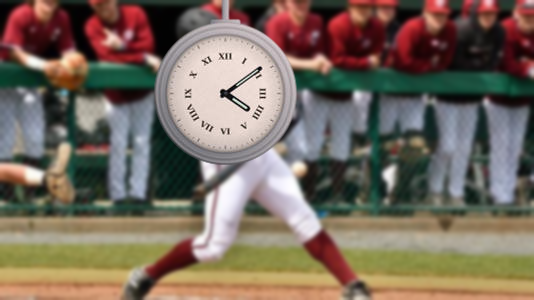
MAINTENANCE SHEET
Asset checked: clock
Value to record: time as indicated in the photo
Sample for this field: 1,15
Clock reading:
4,09
